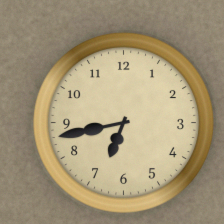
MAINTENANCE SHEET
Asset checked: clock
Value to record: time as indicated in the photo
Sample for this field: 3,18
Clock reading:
6,43
